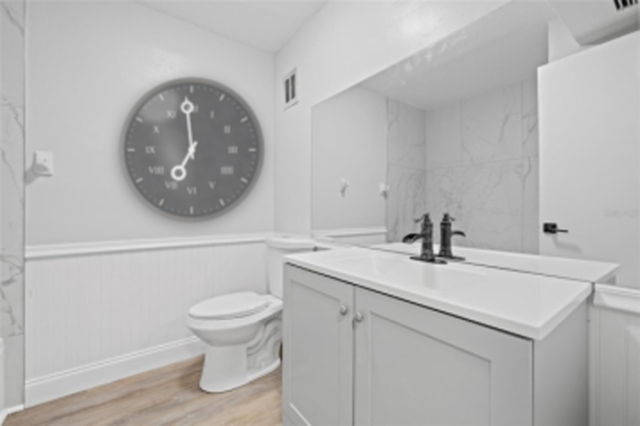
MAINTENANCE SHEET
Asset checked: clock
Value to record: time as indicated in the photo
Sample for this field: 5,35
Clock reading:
6,59
